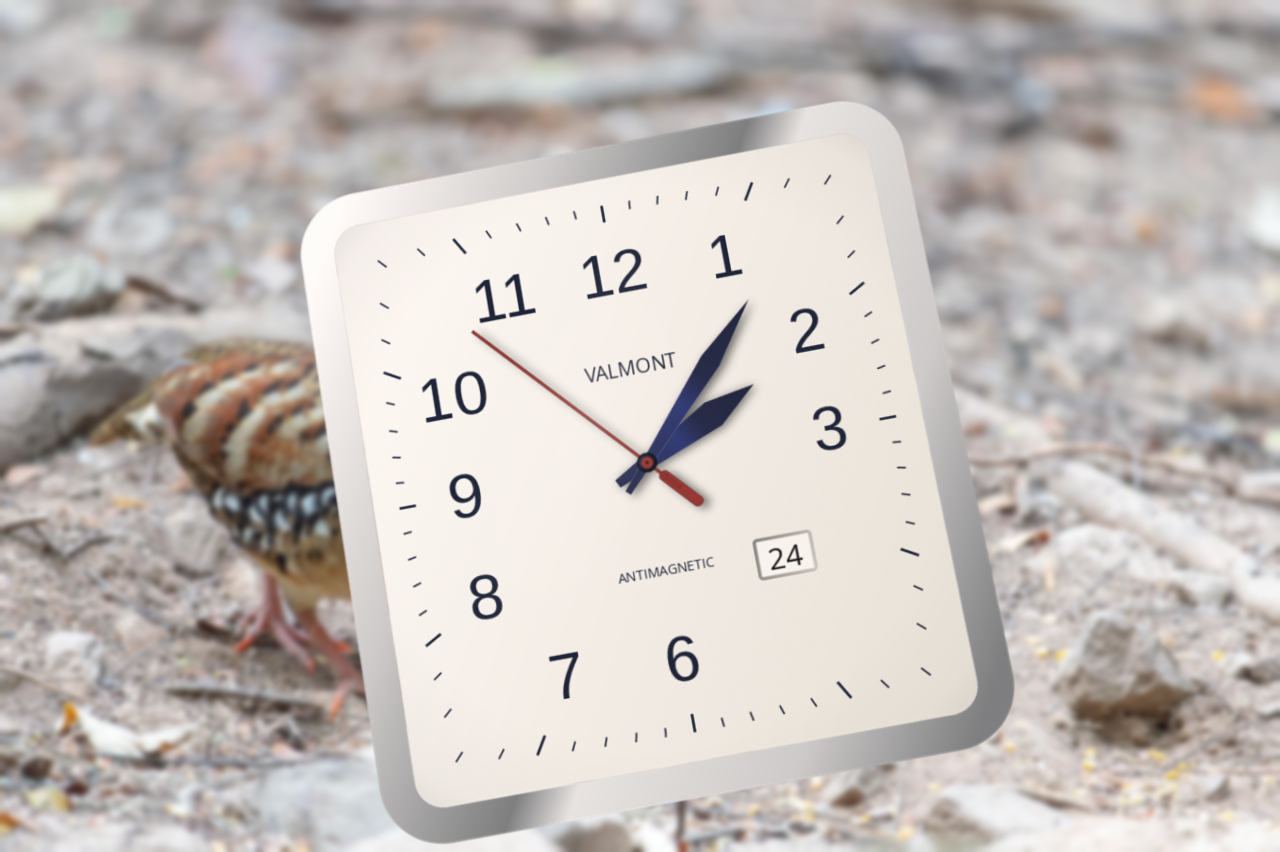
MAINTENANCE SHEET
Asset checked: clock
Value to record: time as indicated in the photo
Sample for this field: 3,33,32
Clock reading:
2,06,53
